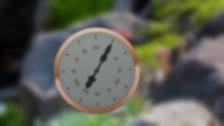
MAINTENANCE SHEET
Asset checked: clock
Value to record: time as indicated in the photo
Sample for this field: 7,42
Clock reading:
7,05
